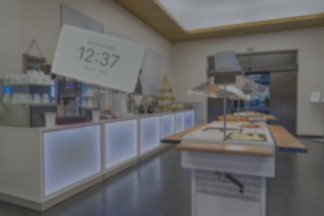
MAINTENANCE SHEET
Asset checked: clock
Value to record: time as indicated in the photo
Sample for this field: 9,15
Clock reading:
12,37
